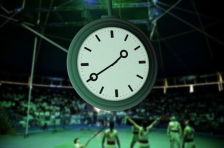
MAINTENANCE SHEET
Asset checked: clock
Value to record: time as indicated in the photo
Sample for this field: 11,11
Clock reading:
1,40
